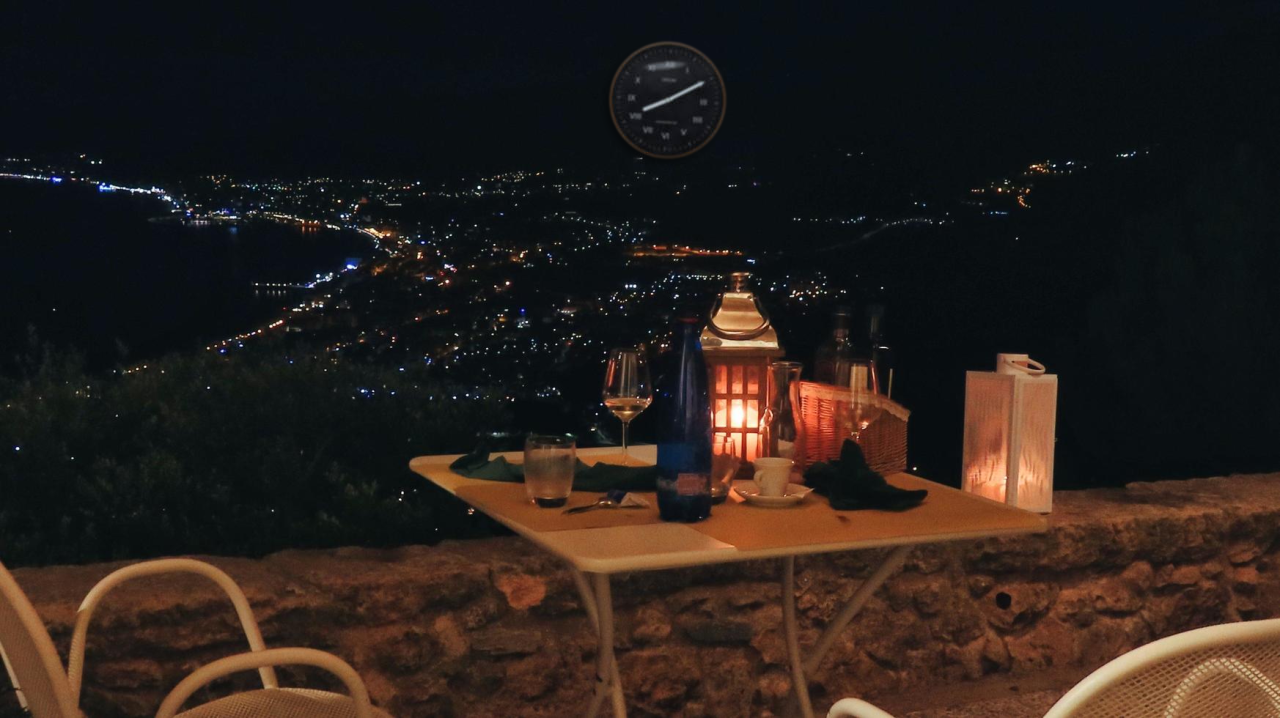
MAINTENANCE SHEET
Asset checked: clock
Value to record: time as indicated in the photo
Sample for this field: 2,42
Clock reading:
8,10
